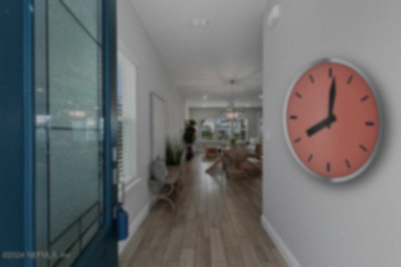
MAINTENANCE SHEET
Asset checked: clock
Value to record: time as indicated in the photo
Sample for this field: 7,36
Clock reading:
8,01
